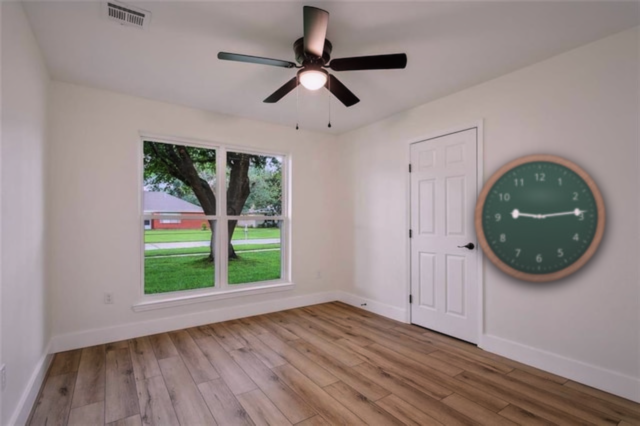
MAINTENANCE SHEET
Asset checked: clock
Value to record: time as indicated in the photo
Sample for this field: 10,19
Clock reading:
9,14
